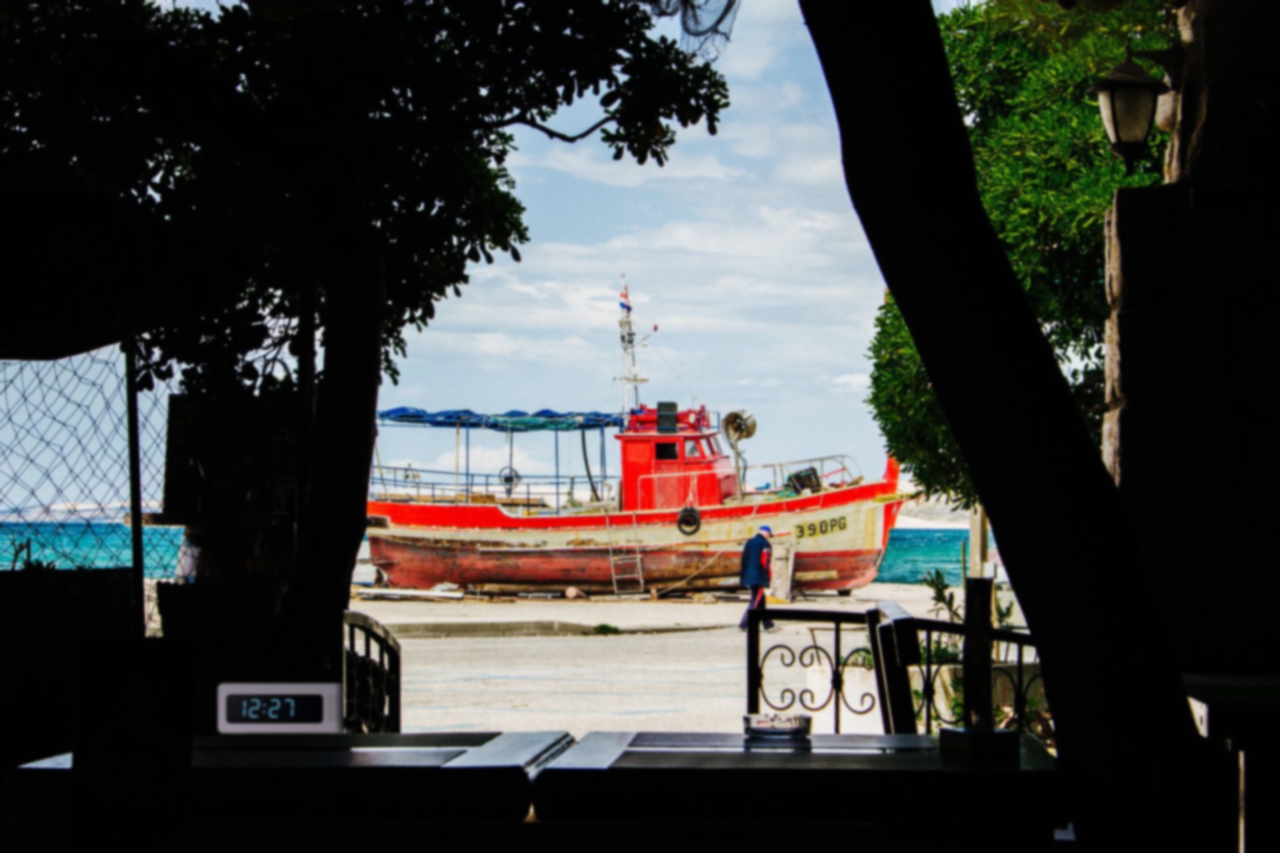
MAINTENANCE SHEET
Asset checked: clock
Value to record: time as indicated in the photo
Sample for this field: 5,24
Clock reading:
12,27
